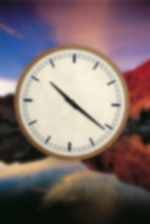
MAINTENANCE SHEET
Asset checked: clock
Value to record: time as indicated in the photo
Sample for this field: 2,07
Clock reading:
10,21
